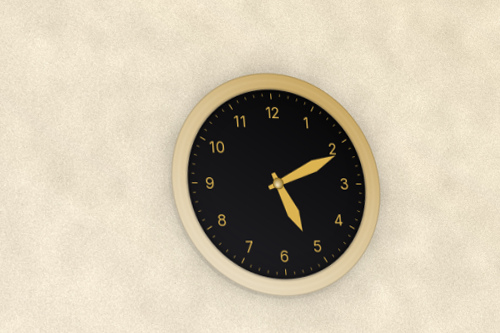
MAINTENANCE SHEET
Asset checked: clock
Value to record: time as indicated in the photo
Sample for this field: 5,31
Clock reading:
5,11
